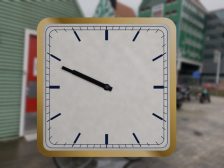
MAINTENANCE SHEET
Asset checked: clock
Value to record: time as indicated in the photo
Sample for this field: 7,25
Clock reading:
9,49
